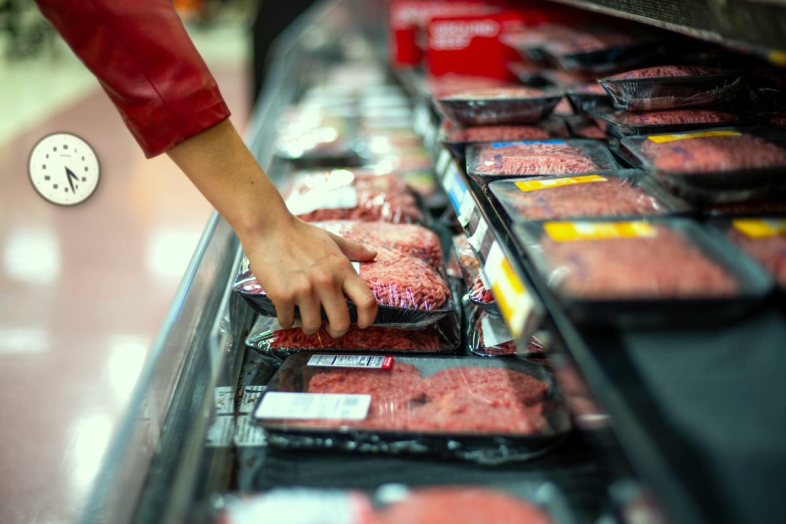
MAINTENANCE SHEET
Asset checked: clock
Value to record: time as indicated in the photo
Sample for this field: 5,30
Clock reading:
4,27
